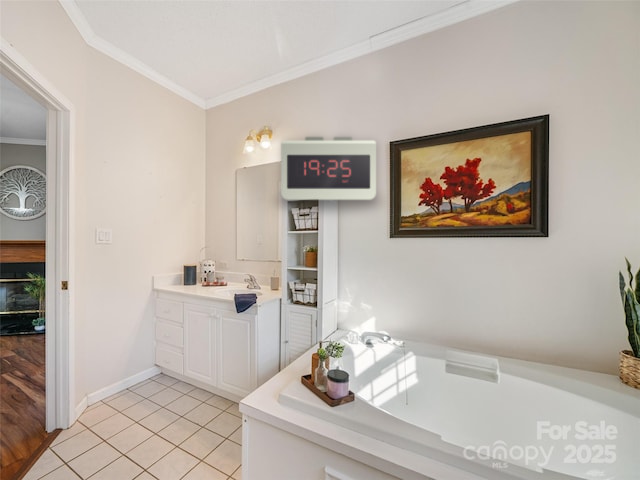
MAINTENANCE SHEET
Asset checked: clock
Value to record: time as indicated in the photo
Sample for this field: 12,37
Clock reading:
19,25
